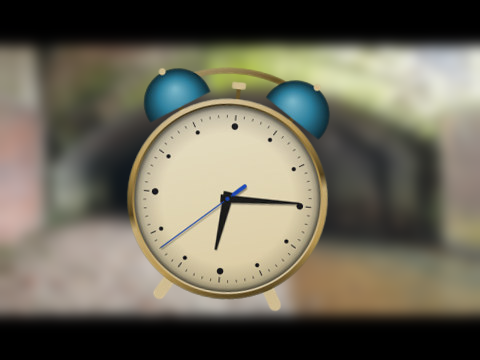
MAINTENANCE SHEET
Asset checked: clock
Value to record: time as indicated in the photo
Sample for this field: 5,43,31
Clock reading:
6,14,38
